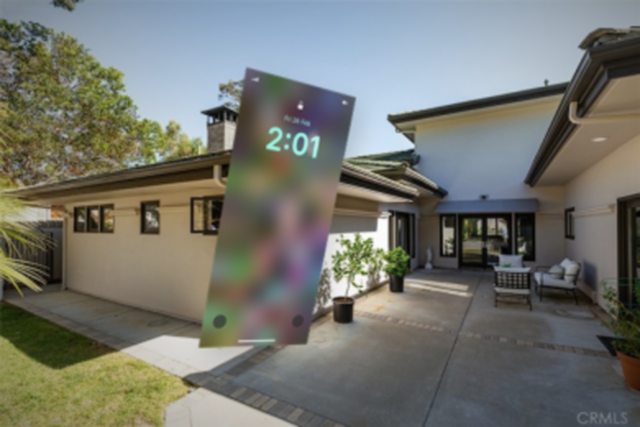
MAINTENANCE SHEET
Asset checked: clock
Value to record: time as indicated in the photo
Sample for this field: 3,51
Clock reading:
2,01
